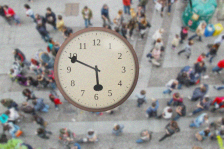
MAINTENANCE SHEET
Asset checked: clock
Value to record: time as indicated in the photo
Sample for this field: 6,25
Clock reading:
5,49
